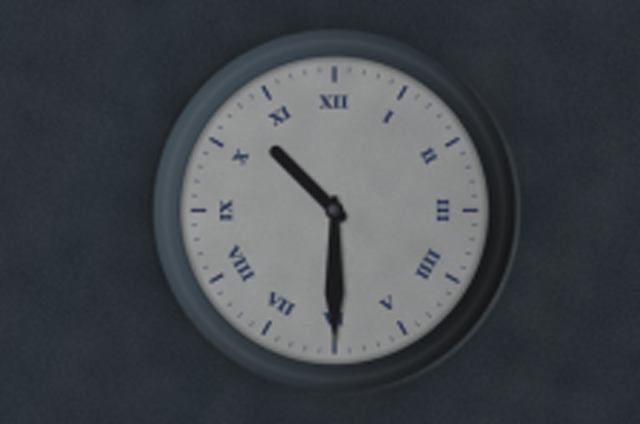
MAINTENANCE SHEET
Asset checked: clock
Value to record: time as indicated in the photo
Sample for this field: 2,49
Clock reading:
10,30
